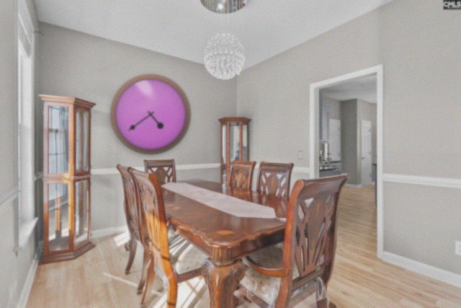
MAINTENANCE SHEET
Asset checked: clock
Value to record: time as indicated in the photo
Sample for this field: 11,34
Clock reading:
4,39
